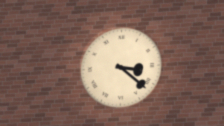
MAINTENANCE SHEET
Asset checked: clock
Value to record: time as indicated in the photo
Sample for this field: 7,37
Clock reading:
3,22
